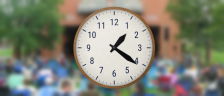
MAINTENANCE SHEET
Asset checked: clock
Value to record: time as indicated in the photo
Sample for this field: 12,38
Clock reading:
1,21
